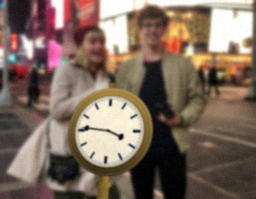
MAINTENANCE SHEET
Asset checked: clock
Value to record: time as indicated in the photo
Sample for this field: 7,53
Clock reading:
3,46
